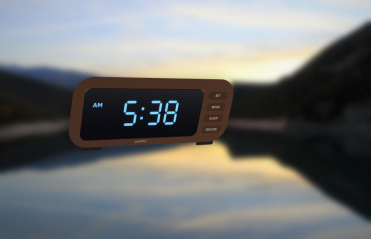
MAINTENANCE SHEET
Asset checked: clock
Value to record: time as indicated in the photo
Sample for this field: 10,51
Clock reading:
5,38
